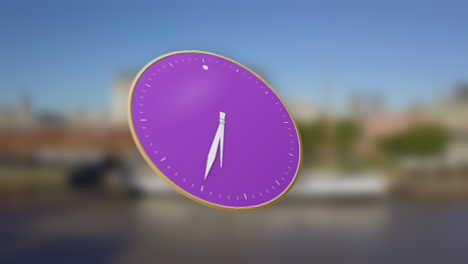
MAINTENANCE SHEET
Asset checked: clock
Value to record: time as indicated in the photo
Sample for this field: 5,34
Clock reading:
6,35
